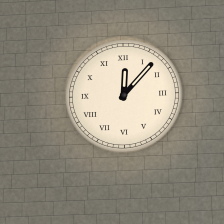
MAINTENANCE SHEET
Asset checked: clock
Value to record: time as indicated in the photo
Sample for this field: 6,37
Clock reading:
12,07
